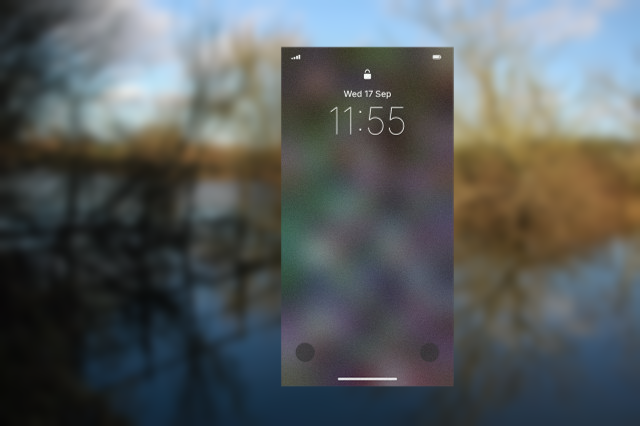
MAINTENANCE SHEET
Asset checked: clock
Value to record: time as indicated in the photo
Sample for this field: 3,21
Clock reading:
11,55
